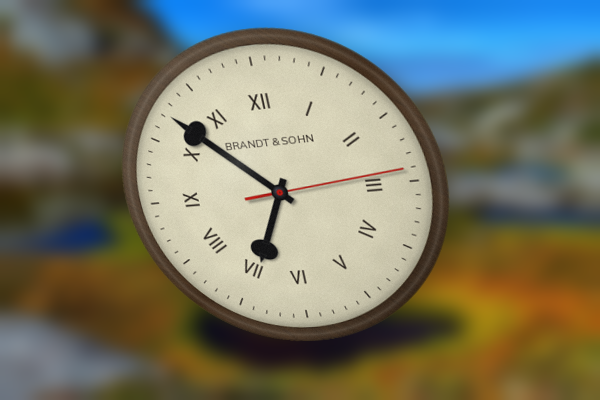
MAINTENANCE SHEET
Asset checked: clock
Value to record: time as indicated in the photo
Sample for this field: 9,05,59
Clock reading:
6,52,14
